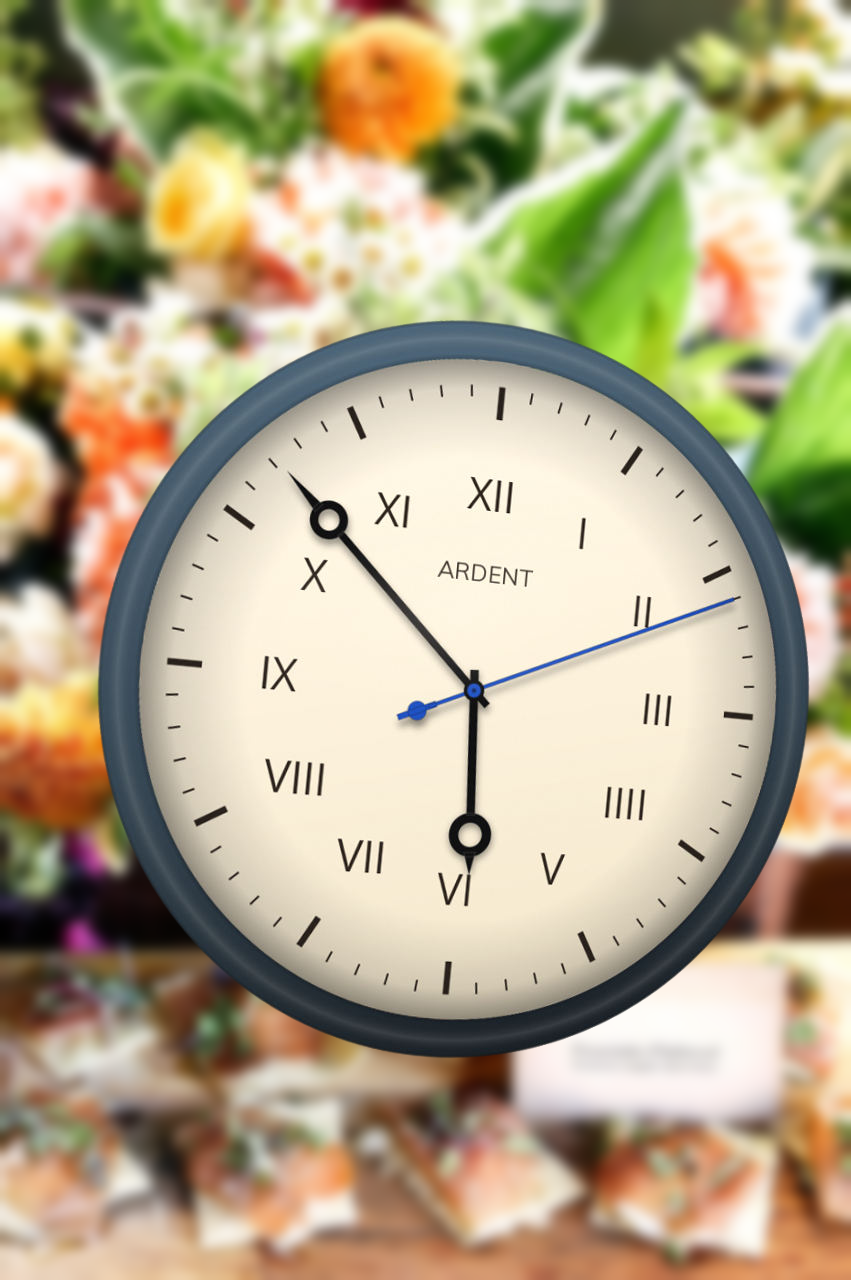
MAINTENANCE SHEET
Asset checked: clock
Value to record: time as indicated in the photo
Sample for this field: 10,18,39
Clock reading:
5,52,11
